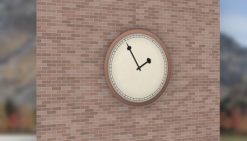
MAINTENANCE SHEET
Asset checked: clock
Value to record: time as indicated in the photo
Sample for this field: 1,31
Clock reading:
1,55
